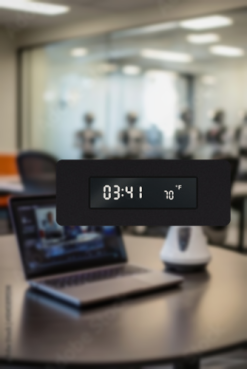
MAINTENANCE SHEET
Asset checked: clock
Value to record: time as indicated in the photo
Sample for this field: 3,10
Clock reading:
3,41
